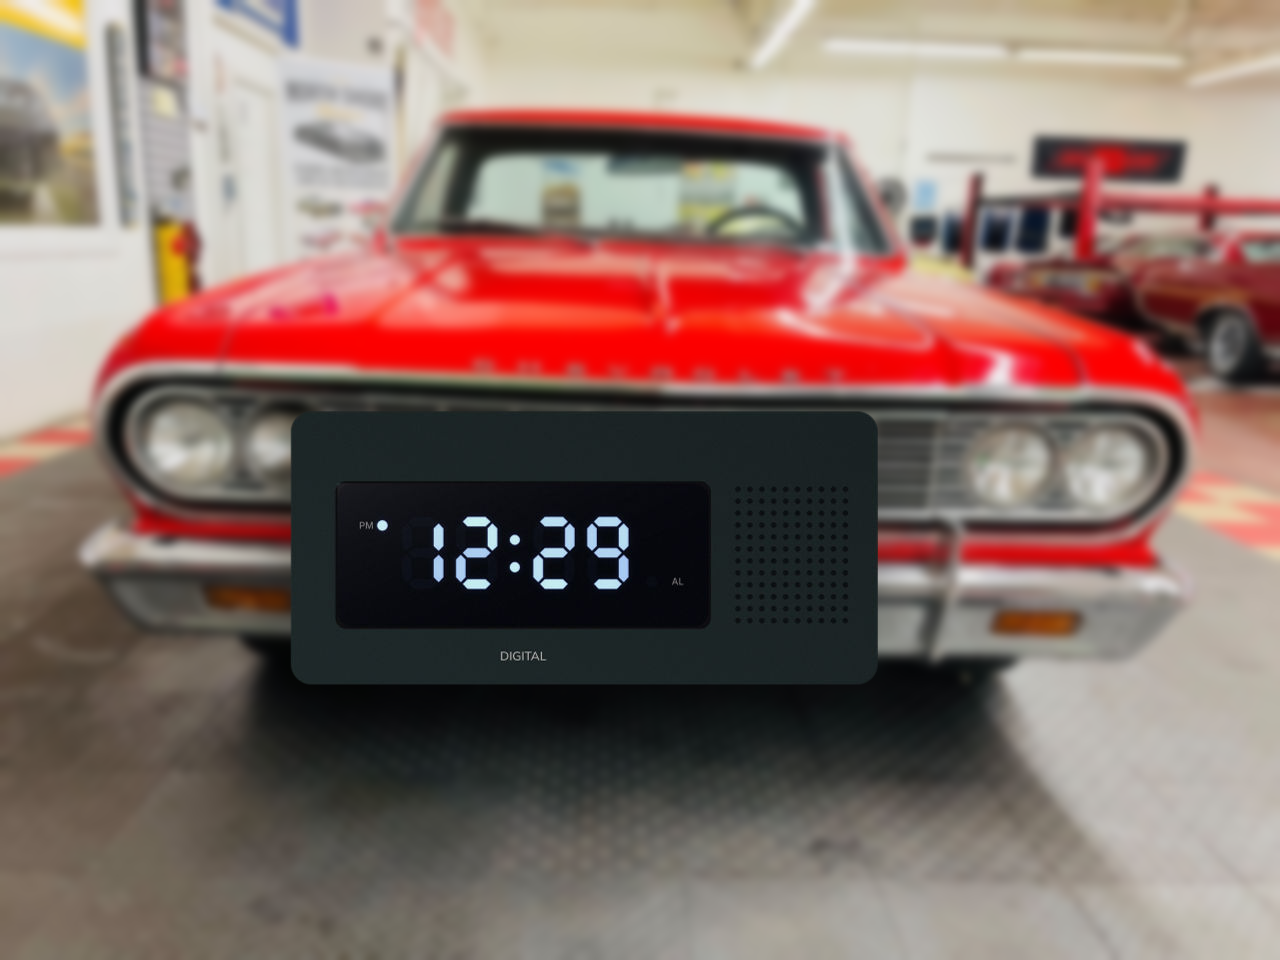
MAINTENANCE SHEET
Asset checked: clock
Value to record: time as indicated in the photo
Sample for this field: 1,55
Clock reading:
12,29
